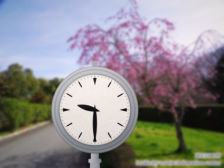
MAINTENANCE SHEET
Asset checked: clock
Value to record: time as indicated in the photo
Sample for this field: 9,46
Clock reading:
9,30
